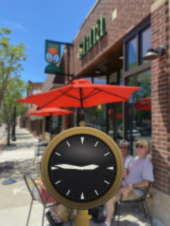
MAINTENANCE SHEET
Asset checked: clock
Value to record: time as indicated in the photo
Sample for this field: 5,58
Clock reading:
2,46
